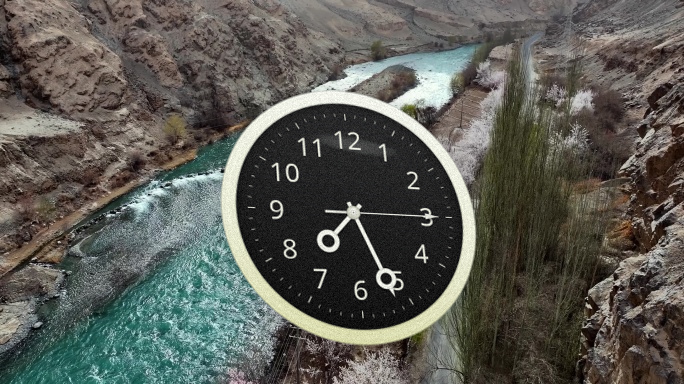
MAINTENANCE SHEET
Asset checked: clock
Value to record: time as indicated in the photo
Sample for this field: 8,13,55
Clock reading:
7,26,15
